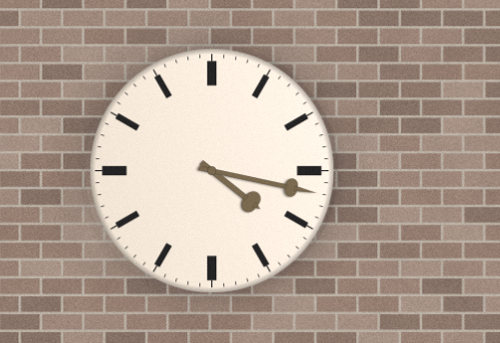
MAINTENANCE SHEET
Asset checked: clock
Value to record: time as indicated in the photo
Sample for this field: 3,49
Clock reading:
4,17
